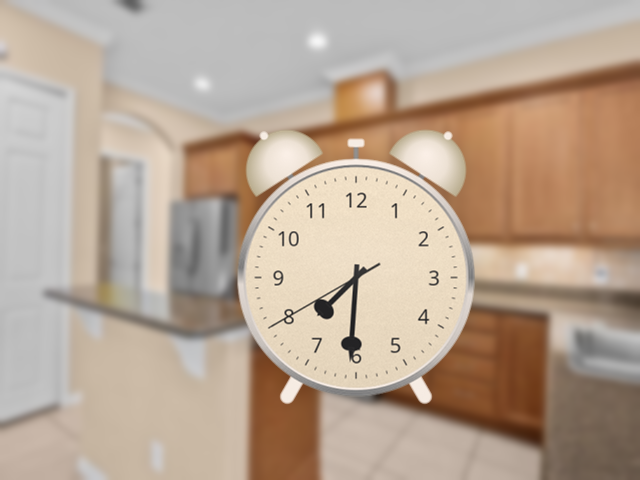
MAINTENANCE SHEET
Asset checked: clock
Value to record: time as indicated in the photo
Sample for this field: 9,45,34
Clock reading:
7,30,40
